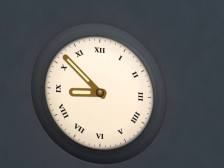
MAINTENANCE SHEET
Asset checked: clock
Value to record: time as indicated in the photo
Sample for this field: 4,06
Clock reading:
8,52
